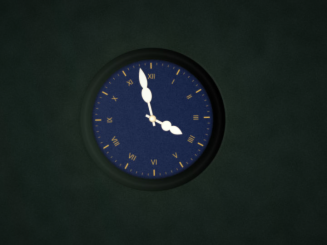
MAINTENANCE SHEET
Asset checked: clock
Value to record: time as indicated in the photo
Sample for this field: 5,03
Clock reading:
3,58
